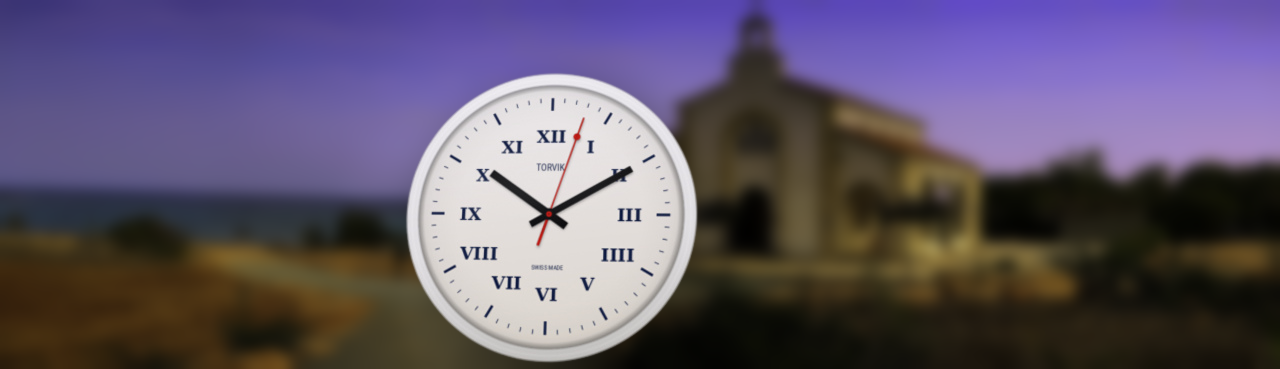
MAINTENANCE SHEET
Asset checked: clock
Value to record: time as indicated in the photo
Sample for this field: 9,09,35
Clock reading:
10,10,03
